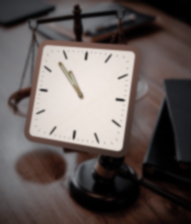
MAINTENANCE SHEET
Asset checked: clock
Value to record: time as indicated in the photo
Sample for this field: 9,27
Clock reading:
10,53
